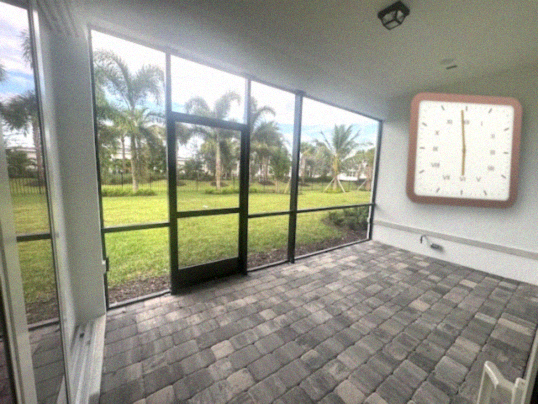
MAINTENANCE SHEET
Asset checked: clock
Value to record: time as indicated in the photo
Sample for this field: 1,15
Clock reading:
5,59
